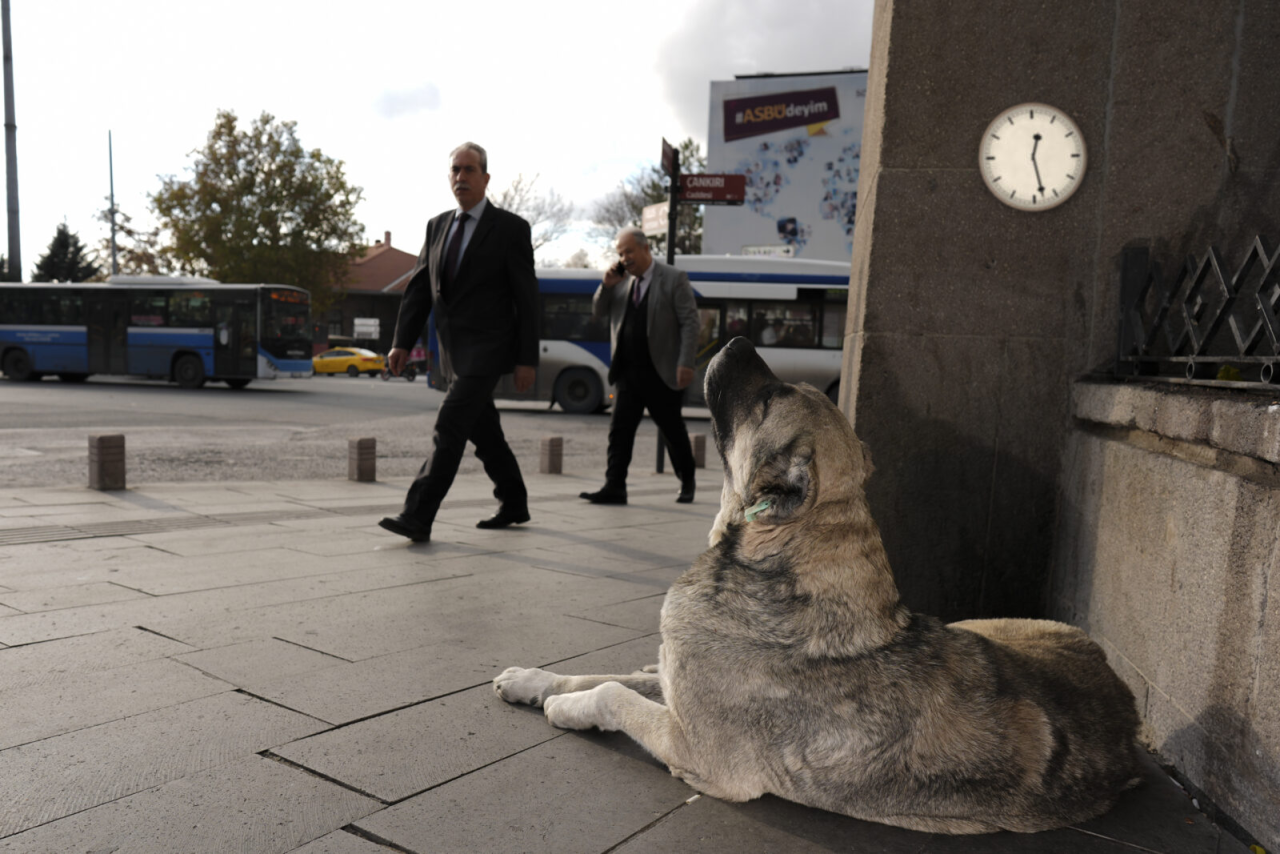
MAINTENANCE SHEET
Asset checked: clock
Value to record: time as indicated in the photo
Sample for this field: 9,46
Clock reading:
12,28
